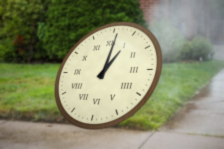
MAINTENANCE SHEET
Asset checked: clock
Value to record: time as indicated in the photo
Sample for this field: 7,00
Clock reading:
1,01
